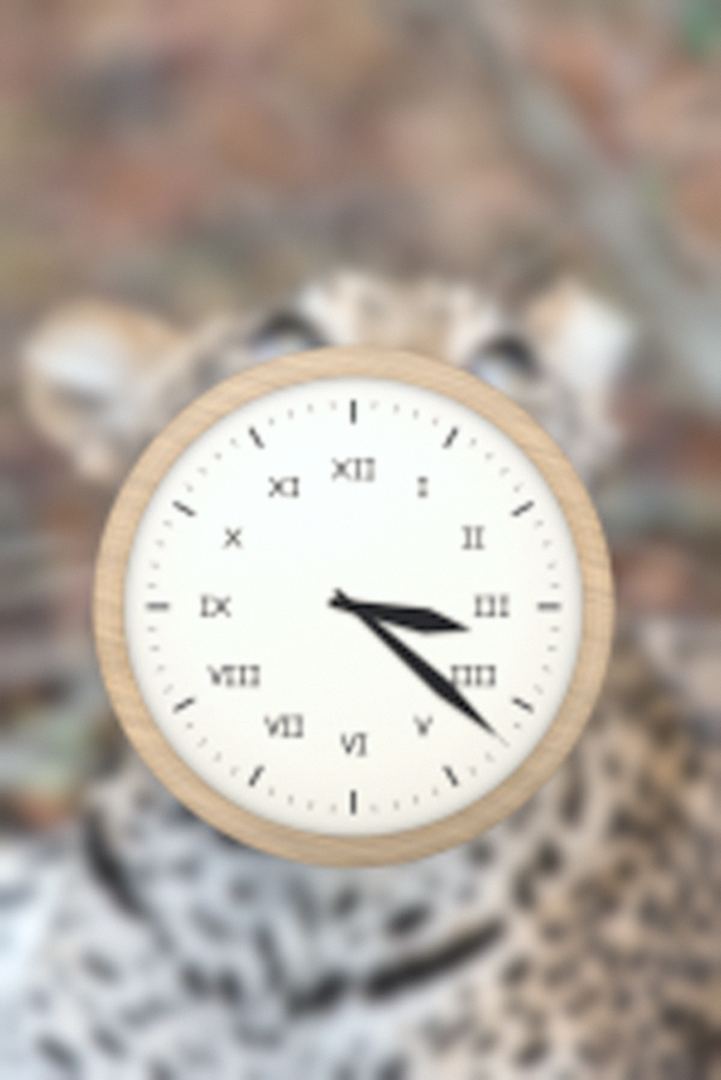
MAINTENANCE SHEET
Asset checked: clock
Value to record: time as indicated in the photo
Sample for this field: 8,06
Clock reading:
3,22
